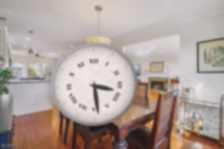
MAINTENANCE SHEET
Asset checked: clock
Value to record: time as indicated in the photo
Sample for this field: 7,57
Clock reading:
3,29
